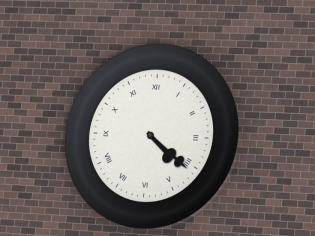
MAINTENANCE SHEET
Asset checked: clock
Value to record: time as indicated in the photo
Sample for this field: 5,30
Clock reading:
4,21
